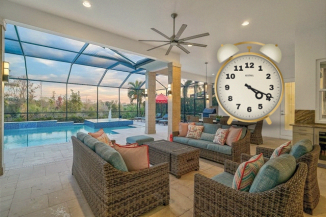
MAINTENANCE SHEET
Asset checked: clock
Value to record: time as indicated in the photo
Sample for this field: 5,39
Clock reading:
4,19
